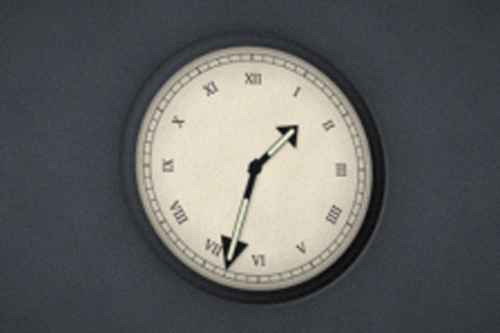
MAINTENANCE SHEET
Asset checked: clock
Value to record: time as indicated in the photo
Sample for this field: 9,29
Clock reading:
1,33
